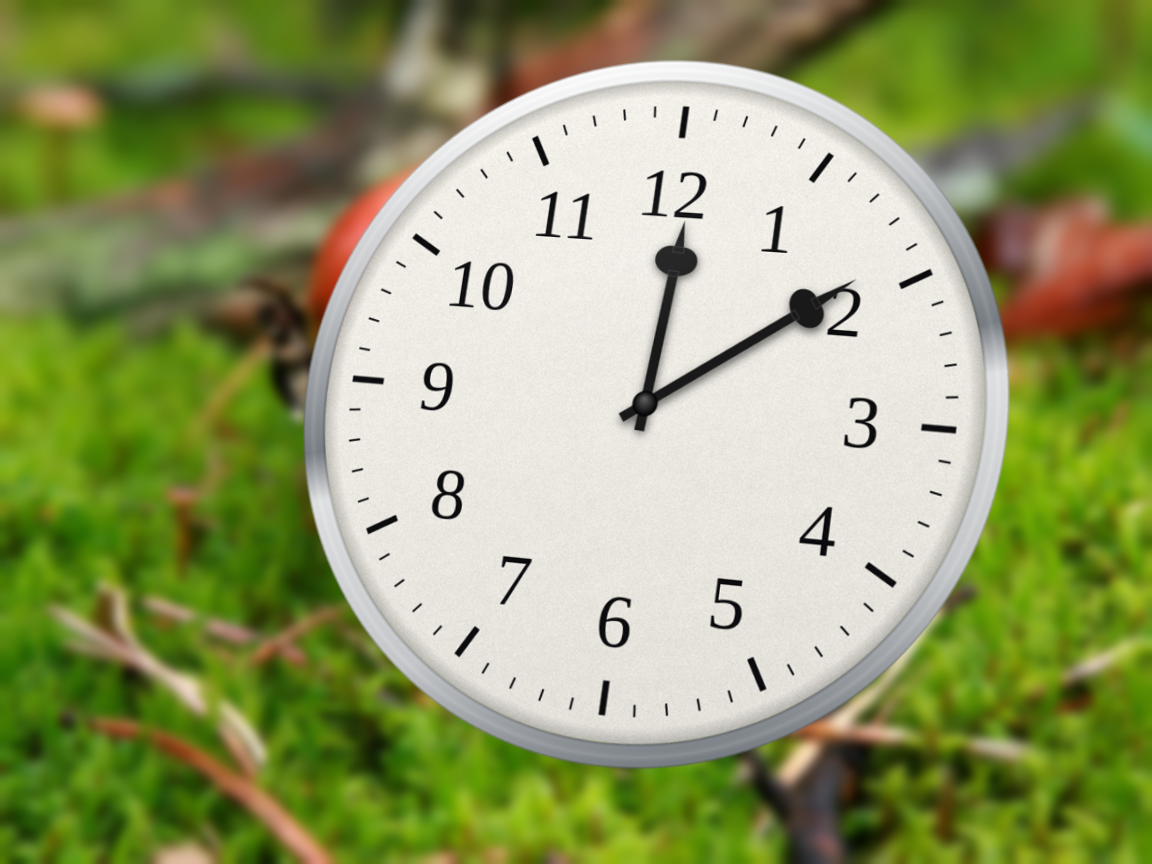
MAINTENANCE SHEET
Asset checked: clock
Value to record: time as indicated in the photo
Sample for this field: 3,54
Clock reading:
12,09
